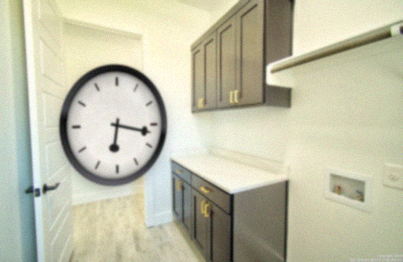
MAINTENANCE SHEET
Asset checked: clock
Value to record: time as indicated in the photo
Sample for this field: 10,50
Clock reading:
6,17
